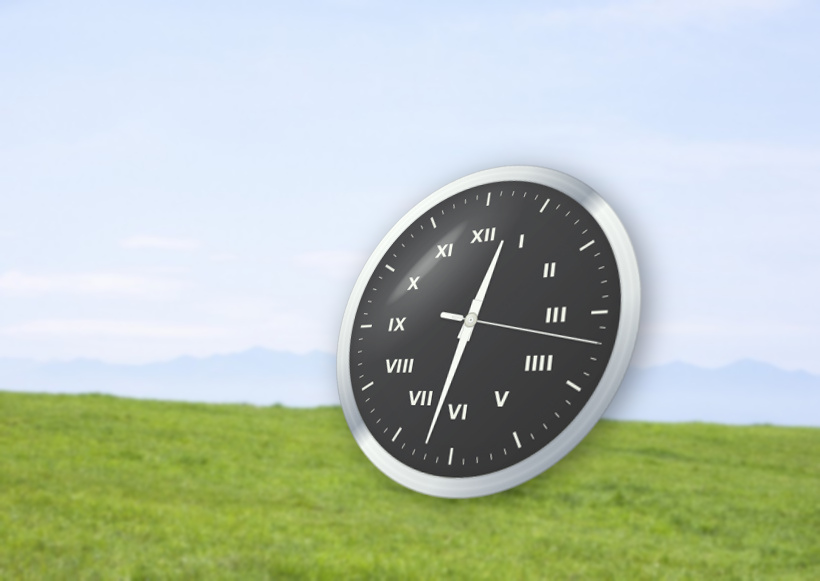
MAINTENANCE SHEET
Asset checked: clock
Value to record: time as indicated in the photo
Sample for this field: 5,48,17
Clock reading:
12,32,17
